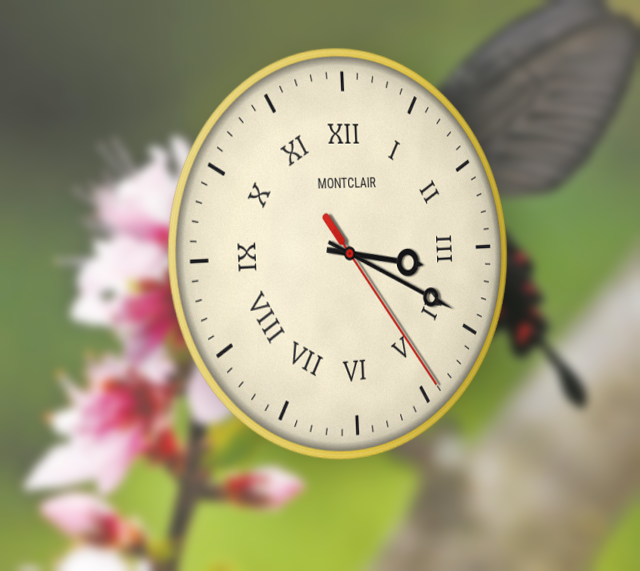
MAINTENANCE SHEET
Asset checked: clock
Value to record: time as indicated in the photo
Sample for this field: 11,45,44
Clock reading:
3,19,24
